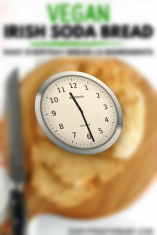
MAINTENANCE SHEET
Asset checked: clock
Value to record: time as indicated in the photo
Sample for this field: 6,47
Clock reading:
11,29
